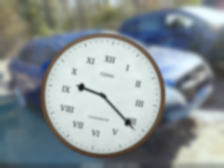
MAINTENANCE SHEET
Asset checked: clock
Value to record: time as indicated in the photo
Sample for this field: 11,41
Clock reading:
9,21
